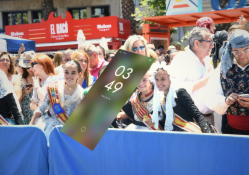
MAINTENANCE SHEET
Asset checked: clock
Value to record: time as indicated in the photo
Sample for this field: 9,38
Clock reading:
3,49
